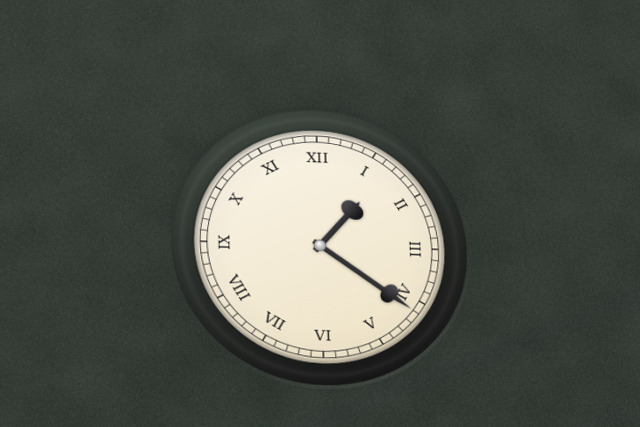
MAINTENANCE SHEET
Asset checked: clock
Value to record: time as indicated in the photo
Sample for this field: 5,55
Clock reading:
1,21
